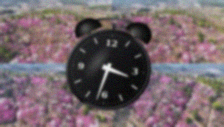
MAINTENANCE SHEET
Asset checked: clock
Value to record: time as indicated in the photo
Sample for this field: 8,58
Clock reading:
3,32
